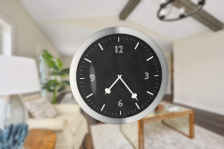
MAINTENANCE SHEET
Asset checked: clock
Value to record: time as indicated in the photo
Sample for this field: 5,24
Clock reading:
7,24
